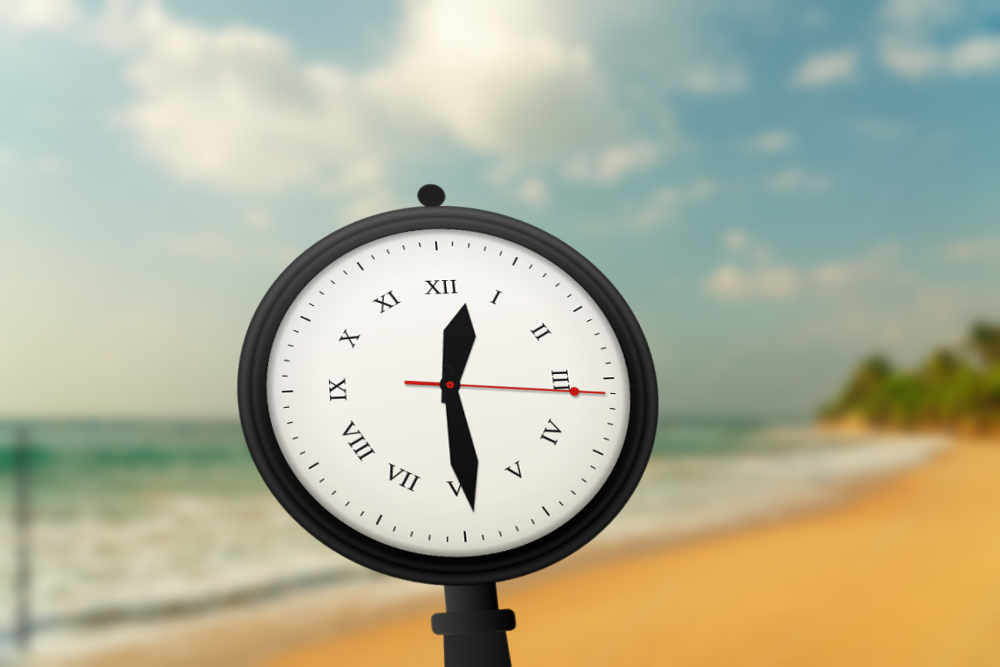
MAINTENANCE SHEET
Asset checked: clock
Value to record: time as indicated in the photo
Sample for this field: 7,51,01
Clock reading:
12,29,16
